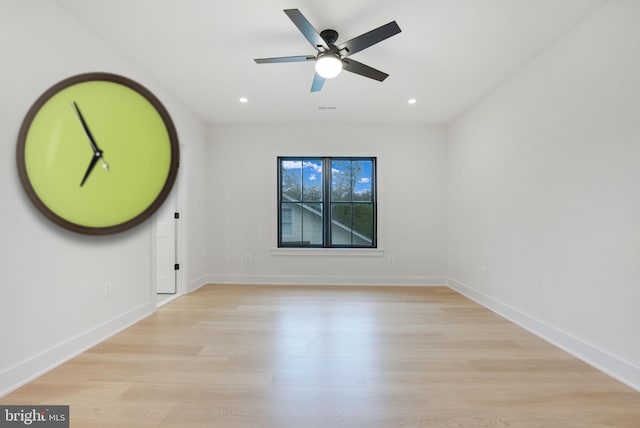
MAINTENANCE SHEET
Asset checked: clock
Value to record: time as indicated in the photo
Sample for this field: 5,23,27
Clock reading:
6,55,55
